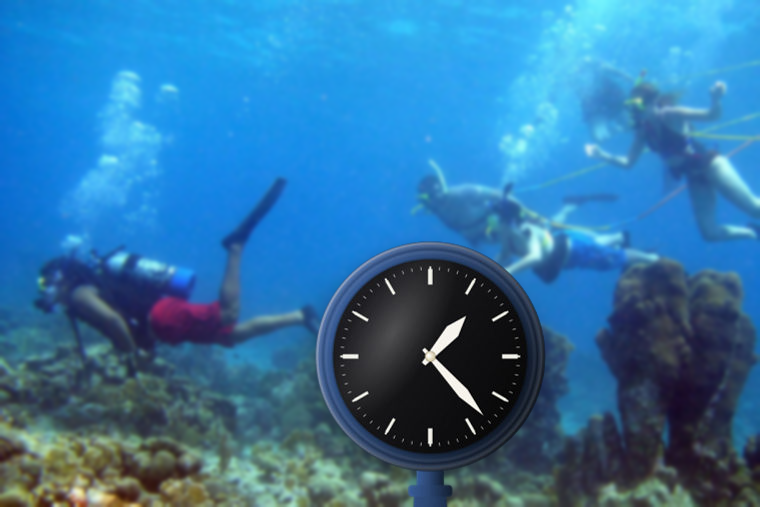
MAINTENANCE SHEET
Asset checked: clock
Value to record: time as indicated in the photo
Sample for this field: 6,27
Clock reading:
1,23
